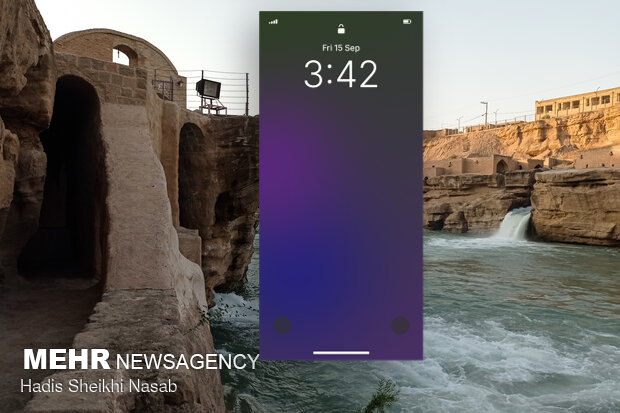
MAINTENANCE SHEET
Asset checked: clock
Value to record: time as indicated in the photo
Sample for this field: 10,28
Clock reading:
3,42
